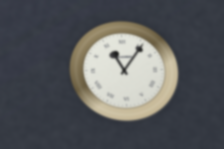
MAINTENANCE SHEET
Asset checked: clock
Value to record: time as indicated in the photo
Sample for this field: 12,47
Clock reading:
11,06
